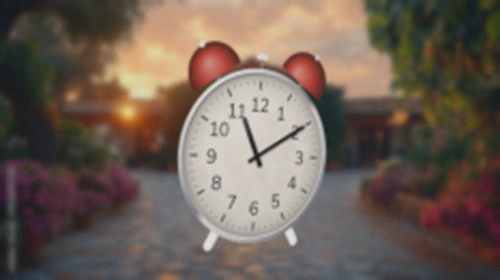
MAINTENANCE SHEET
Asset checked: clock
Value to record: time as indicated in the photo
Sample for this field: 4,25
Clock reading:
11,10
